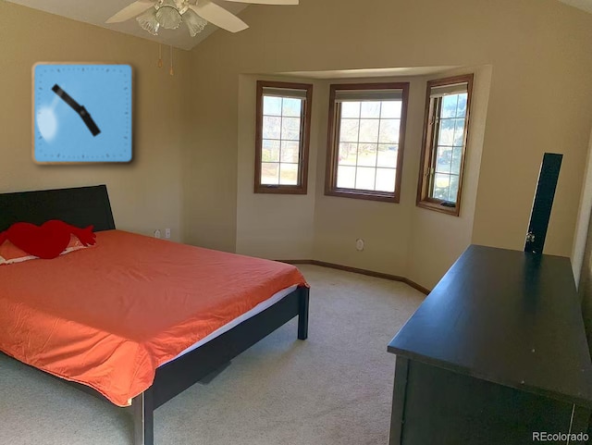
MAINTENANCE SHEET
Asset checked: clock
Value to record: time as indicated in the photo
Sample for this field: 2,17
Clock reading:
4,52
